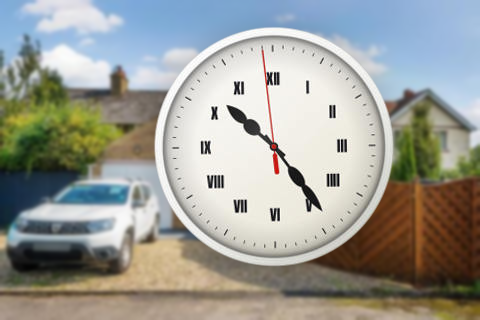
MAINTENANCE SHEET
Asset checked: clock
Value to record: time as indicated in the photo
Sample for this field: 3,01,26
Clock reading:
10,23,59
